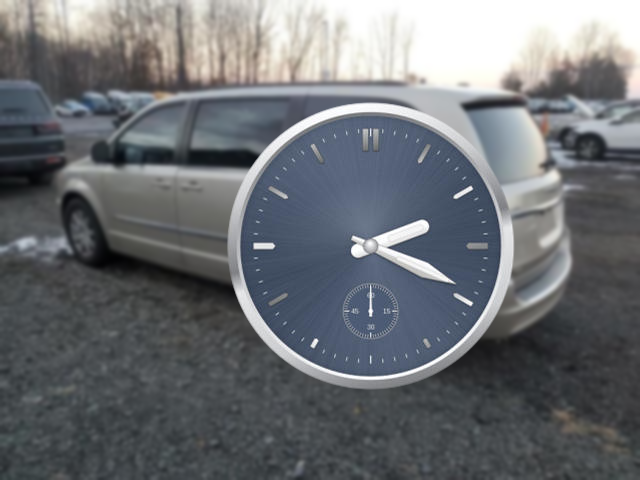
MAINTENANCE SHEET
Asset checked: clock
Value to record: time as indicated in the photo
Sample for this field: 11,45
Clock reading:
2,19
